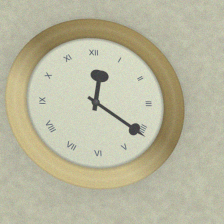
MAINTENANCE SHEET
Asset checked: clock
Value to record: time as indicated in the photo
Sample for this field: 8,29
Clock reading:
12,21
